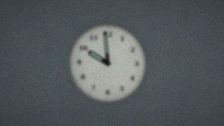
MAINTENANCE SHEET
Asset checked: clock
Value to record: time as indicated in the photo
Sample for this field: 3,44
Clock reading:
9,59
